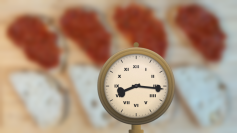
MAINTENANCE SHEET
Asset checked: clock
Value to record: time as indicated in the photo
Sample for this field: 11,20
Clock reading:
8,16
